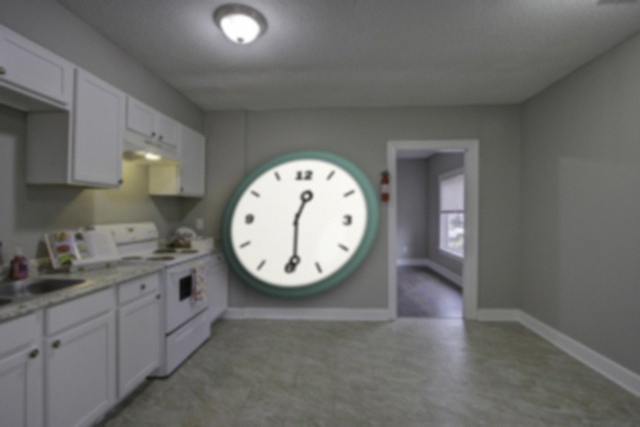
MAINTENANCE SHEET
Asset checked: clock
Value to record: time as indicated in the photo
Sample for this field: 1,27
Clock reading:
12,29
